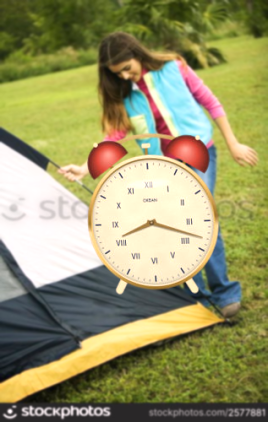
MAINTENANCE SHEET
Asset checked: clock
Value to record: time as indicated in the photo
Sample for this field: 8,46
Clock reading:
8,18
